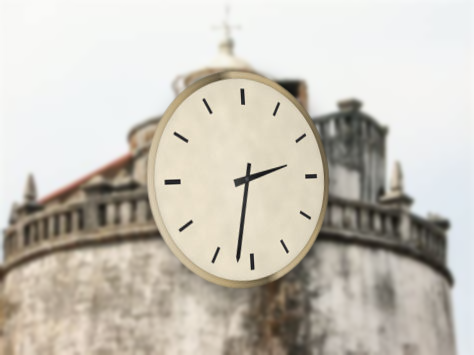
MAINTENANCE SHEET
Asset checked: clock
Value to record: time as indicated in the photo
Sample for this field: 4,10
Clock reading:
2,32
